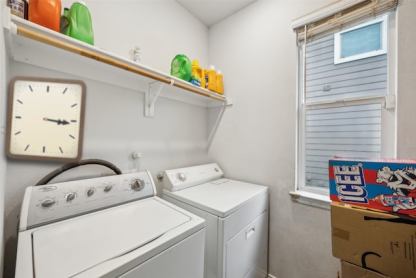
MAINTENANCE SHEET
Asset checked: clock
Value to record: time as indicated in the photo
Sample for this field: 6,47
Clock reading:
3,16
